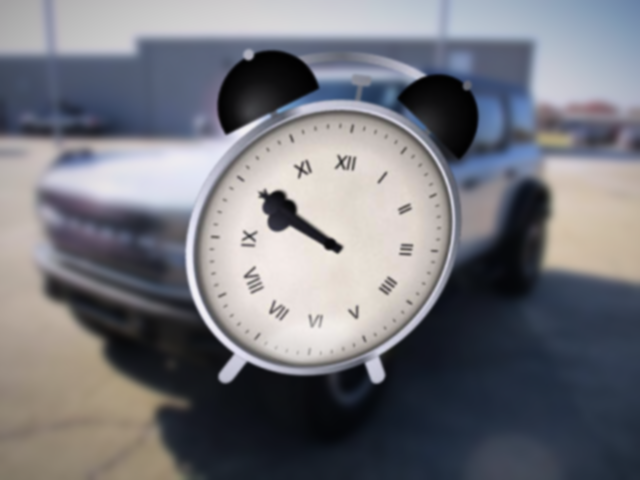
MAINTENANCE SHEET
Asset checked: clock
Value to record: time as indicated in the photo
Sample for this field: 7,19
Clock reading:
9,50
